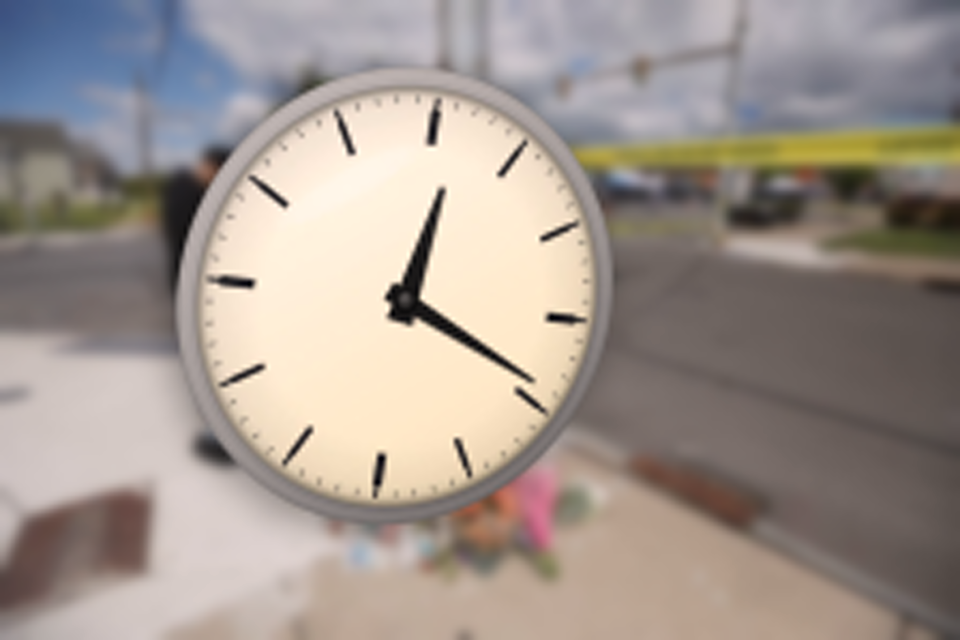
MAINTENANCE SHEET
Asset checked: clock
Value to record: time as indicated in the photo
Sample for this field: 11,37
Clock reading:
12,19
